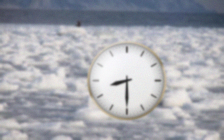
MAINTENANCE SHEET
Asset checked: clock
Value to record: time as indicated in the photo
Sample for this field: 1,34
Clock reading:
8,30
